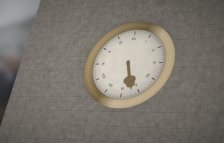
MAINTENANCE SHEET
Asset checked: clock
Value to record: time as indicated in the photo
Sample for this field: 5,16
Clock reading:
5,27
